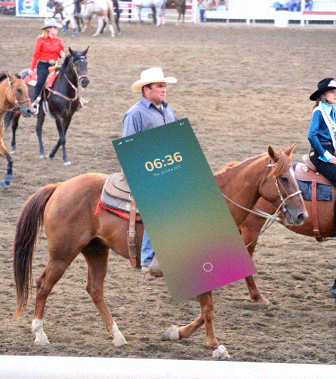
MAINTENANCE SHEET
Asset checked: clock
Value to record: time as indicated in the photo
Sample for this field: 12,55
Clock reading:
6,36
